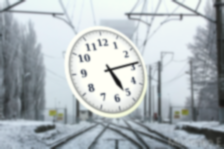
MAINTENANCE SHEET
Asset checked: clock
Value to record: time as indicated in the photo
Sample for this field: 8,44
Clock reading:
5,14
